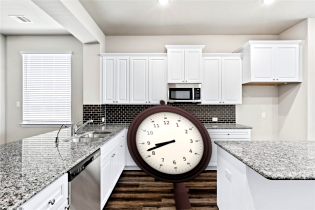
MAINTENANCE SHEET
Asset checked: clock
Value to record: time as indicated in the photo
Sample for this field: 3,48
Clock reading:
8,42
